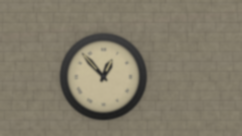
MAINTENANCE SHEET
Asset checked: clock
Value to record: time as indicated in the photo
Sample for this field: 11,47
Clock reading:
12,53
